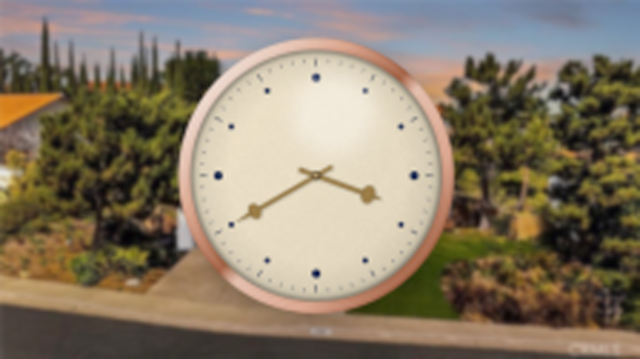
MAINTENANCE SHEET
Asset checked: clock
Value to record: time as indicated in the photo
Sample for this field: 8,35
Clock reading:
3,40
